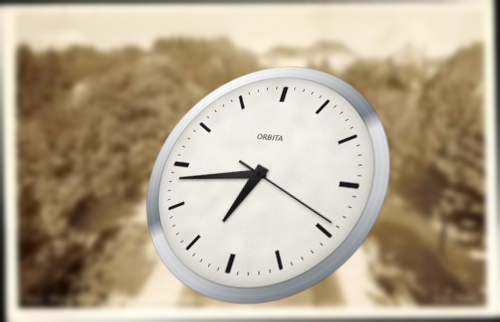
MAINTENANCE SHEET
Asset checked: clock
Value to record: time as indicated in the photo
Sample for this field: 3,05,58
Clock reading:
6,43,19
